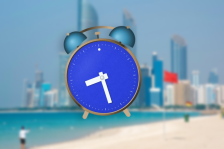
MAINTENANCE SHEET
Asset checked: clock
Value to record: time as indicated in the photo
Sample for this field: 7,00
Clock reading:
8,28
